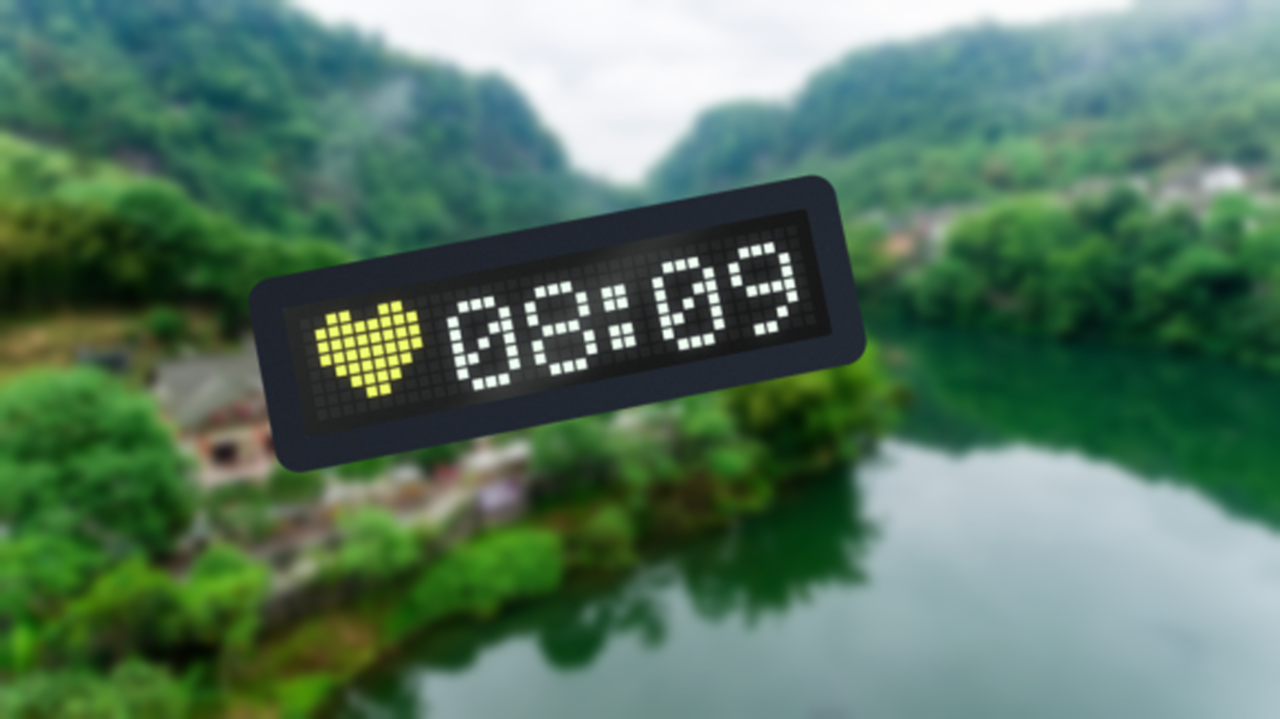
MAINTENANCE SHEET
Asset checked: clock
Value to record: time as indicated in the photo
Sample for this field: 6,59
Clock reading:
8,09
